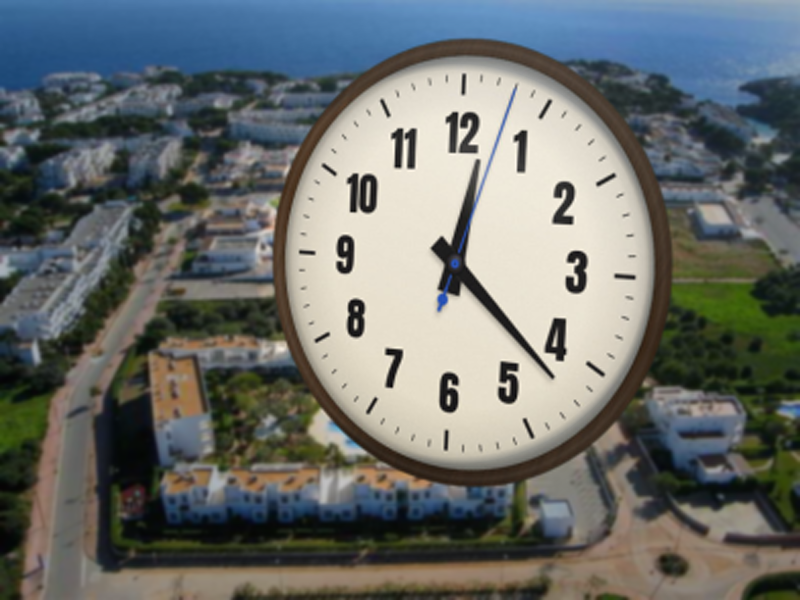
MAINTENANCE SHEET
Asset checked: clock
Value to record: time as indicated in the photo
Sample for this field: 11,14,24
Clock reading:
12,22,03
